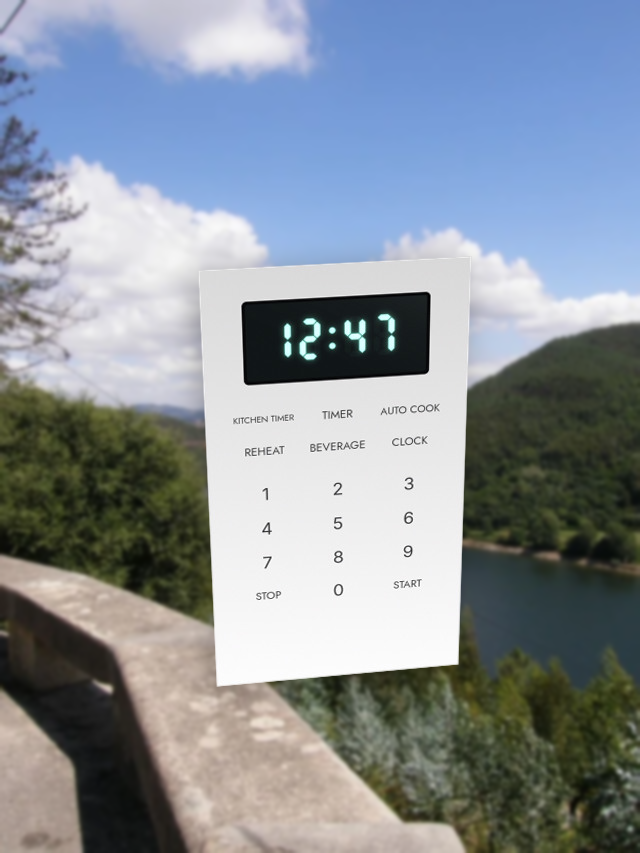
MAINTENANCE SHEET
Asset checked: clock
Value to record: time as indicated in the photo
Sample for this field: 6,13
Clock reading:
12,47
